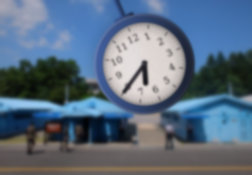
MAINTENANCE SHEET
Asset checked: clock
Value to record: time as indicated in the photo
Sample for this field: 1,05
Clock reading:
6,40
